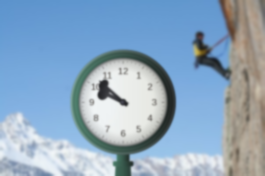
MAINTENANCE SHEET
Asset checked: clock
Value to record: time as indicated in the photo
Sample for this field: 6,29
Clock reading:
9,52
